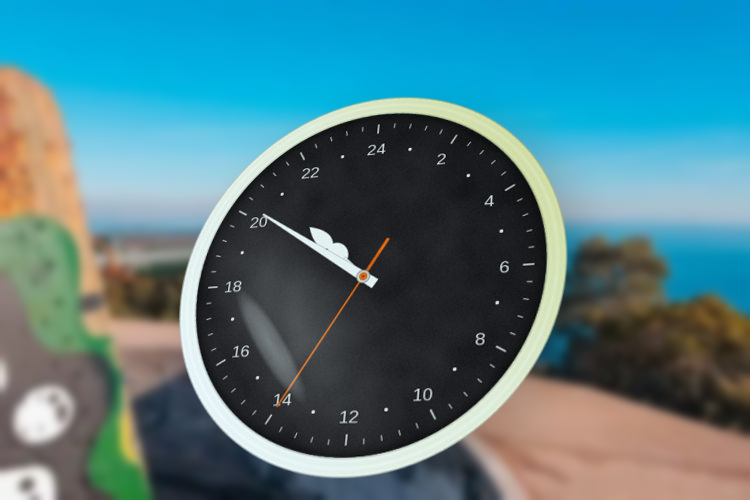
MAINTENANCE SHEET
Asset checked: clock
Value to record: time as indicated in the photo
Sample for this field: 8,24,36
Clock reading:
20,50,35
